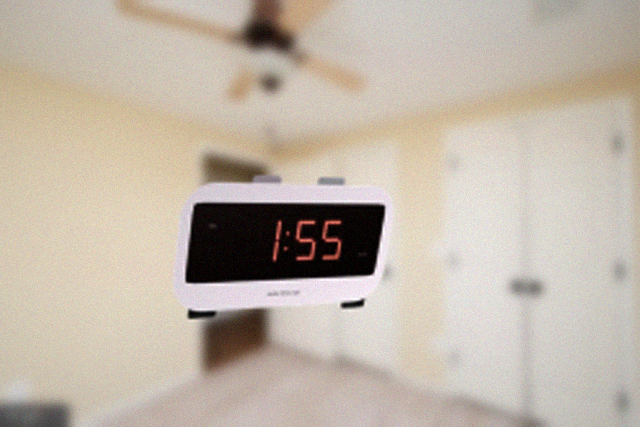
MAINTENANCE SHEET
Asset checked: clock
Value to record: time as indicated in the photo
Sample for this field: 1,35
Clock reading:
1,55
